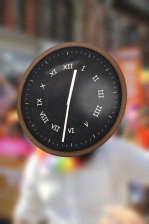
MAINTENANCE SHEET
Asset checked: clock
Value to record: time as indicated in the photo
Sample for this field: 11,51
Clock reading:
12,32
